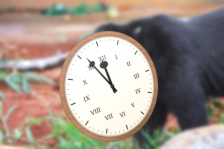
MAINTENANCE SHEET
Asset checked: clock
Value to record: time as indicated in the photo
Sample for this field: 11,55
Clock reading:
11,56
